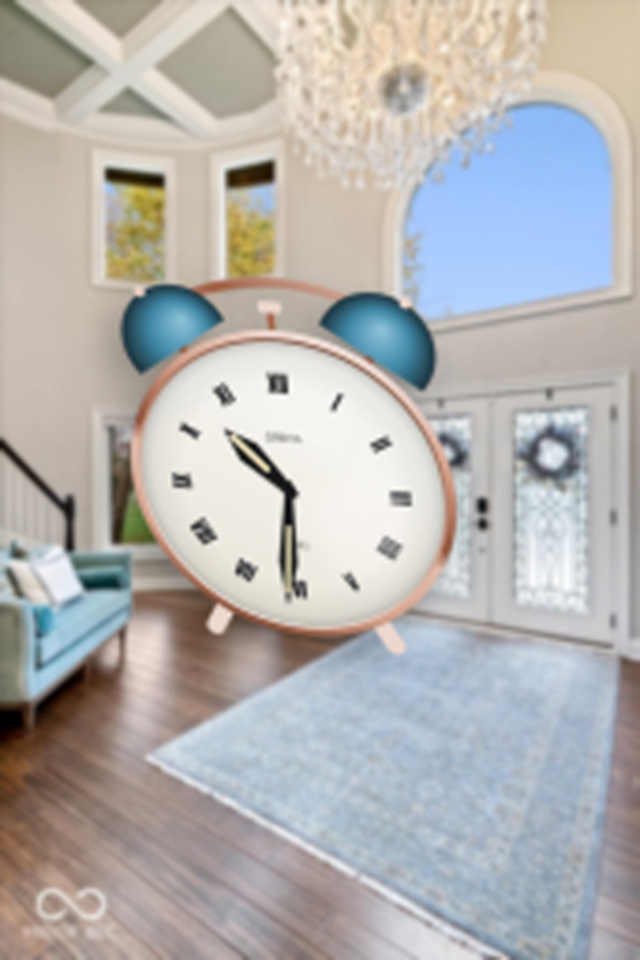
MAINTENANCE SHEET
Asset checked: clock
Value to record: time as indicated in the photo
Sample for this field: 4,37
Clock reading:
10,31
